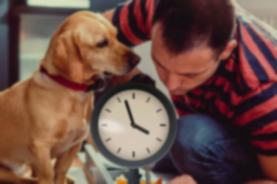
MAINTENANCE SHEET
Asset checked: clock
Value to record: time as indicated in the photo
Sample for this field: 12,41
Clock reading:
3,57
